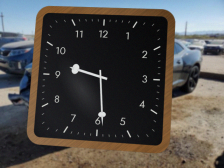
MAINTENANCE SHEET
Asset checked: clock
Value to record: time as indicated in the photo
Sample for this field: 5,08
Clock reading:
9,29
